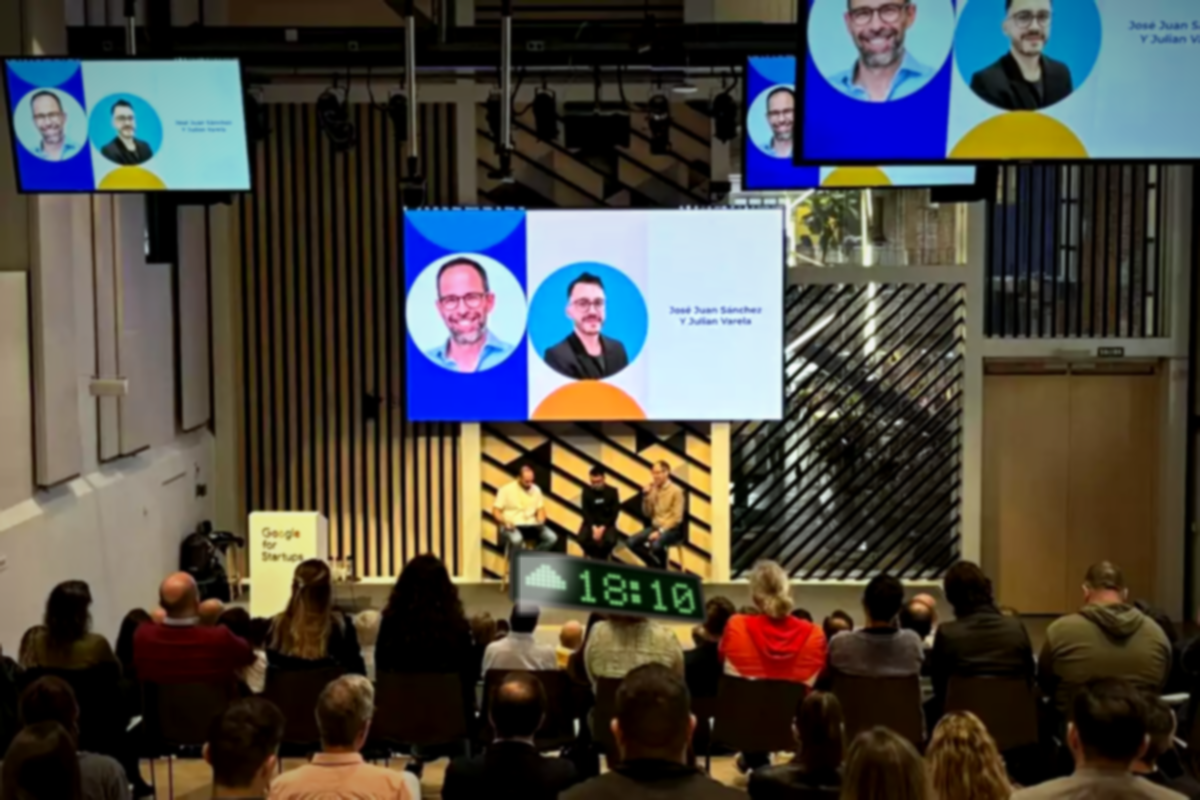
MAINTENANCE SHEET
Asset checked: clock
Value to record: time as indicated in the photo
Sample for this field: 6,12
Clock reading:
18,10
